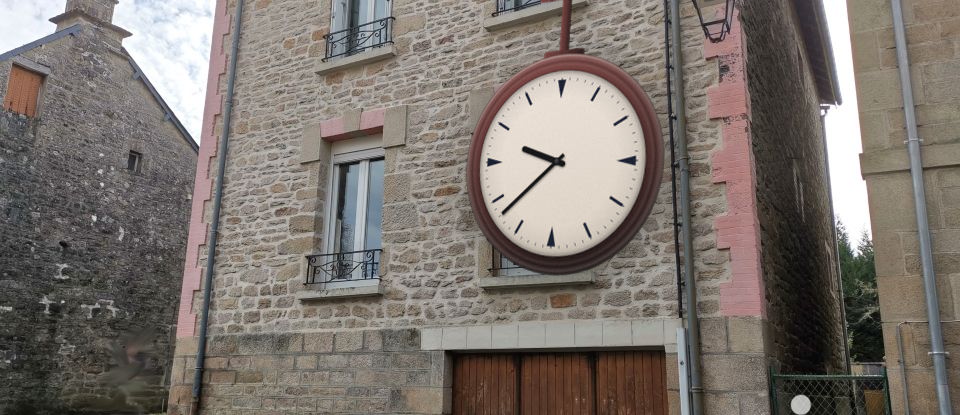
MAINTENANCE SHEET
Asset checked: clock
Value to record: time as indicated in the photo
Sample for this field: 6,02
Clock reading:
9,38
